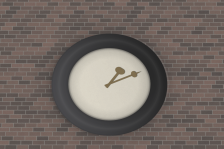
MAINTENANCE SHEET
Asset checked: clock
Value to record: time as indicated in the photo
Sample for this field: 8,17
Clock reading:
1,11
